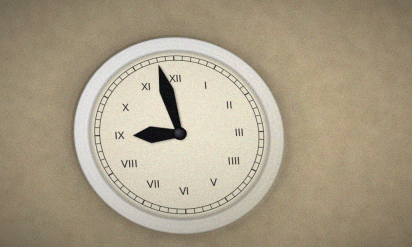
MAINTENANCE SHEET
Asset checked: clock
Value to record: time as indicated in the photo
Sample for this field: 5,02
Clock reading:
8,58
